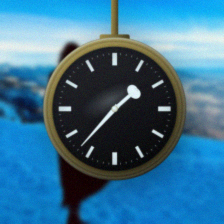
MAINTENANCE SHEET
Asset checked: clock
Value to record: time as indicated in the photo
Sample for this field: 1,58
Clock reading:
1,37
